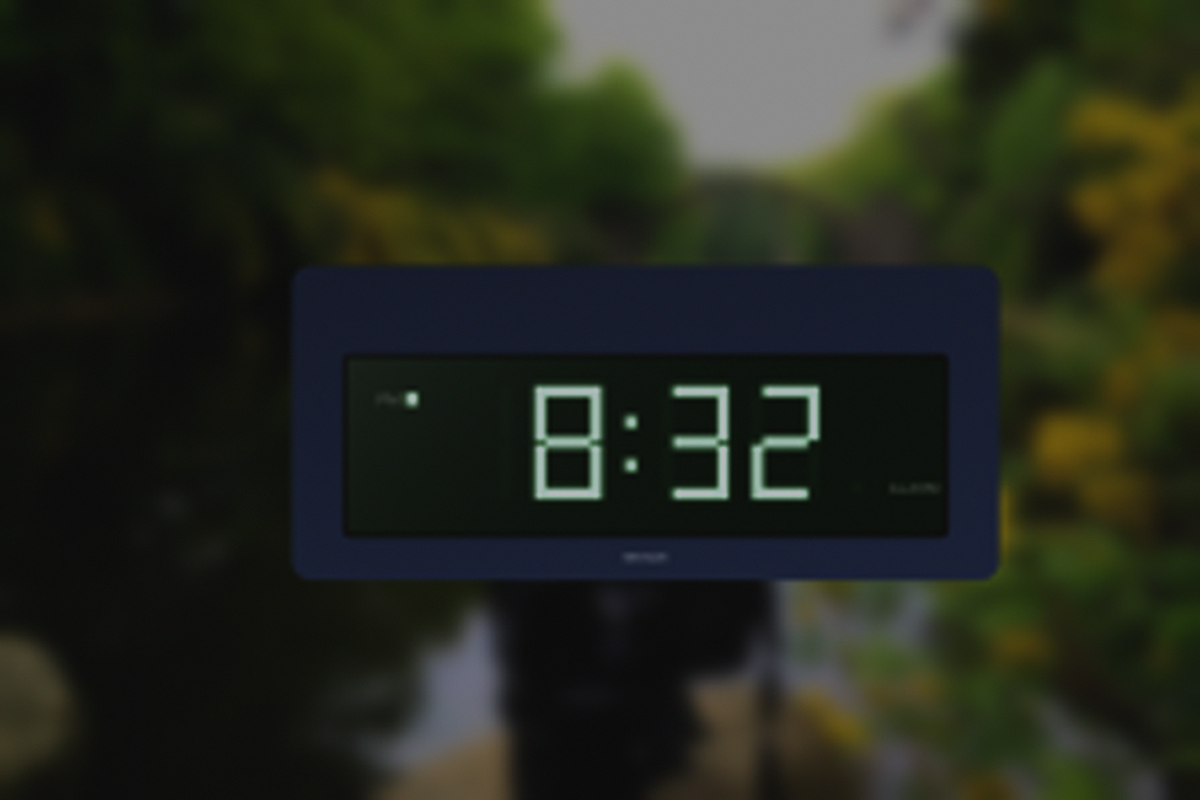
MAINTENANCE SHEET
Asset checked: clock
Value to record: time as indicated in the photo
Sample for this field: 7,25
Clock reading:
8,32
